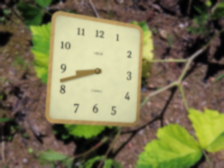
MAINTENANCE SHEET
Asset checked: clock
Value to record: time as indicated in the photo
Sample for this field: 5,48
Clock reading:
8,42
